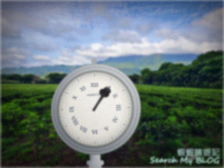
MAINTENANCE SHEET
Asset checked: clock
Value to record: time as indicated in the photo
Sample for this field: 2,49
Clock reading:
1,06
